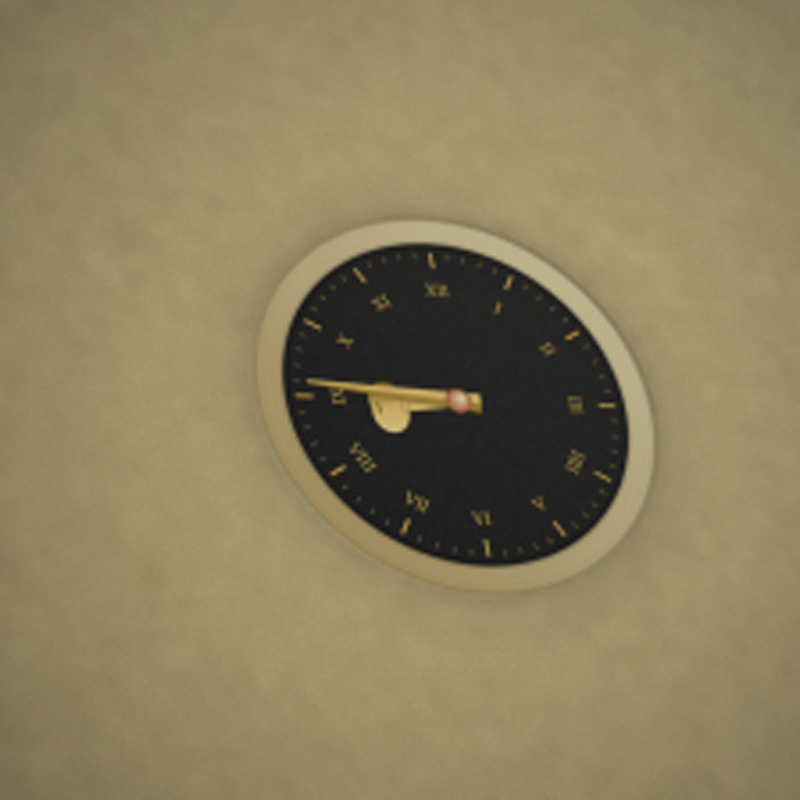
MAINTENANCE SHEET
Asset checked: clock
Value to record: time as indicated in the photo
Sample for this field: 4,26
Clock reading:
8,46
